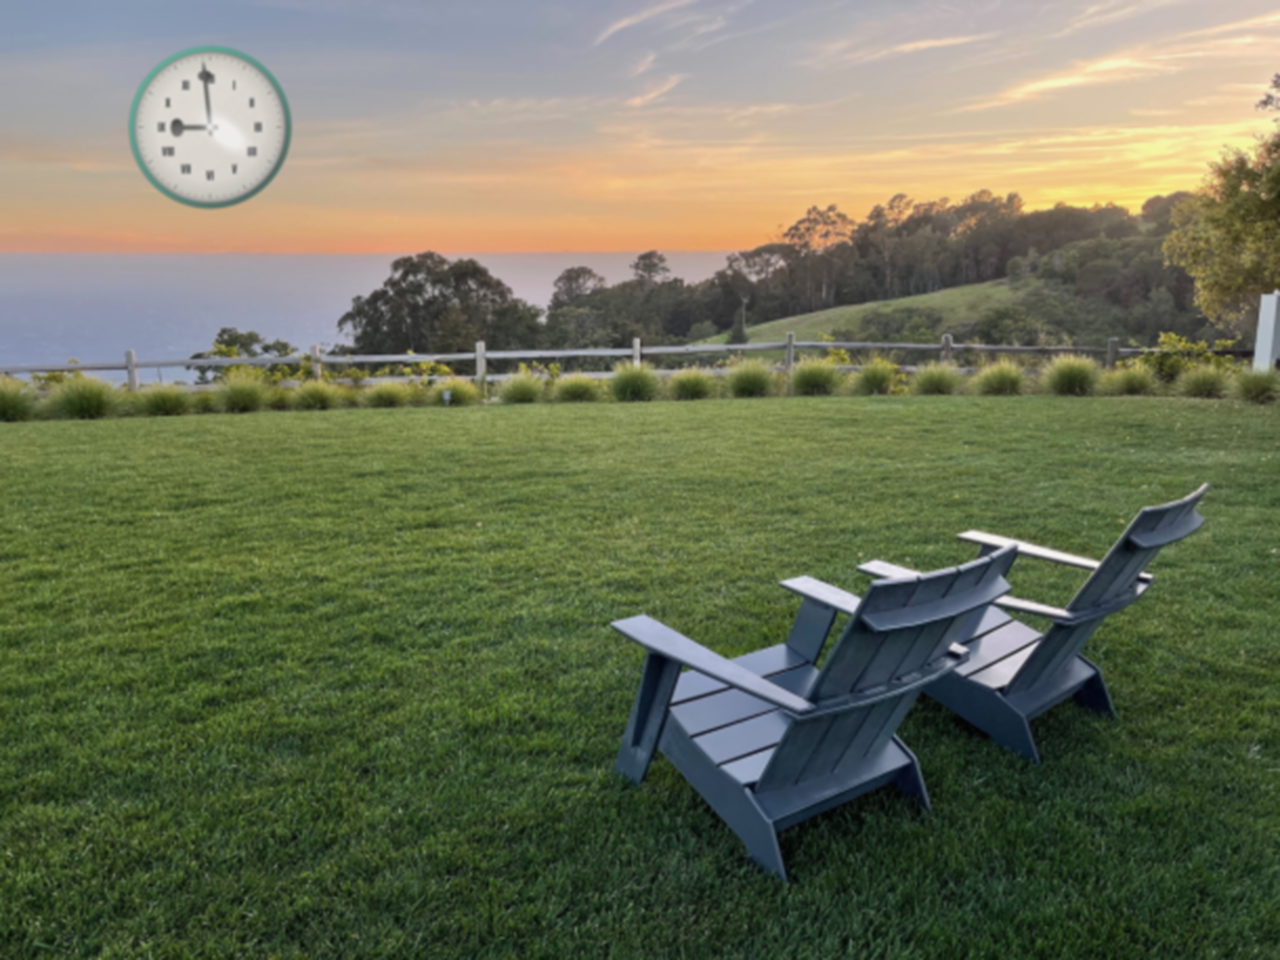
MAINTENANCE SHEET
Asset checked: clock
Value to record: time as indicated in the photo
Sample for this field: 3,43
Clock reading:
8,59
